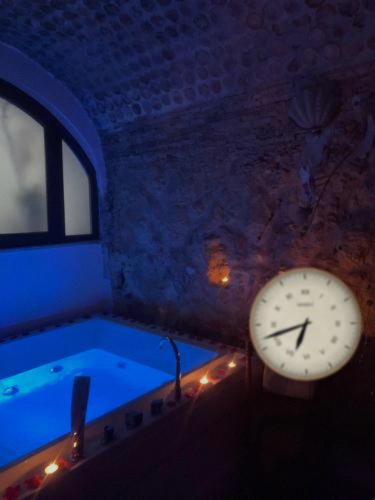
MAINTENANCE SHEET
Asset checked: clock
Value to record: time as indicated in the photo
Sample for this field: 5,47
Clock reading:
6,42
